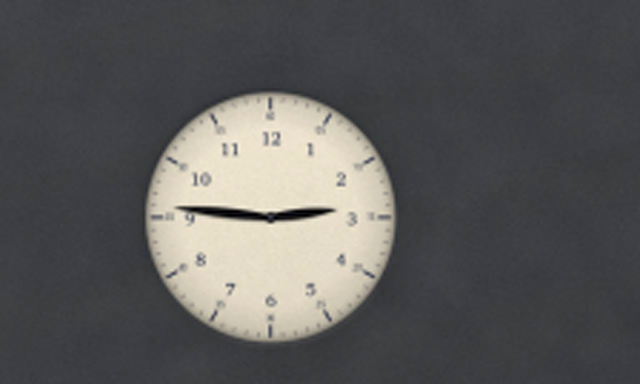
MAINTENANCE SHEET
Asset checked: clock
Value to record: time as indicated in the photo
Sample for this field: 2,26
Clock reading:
2,46
